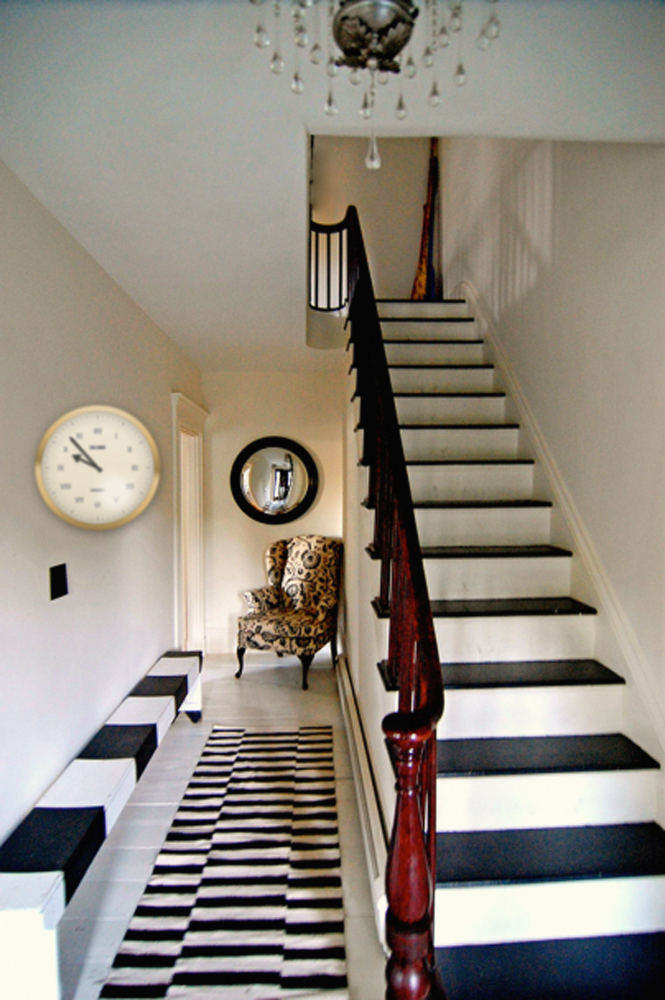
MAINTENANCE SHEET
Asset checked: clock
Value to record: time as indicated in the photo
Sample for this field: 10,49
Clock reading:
9,53
